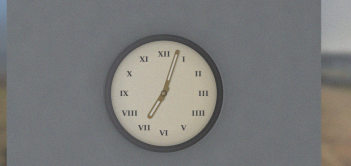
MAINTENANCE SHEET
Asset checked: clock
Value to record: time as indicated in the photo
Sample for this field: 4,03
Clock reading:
7,03
